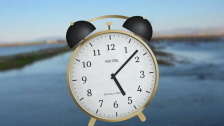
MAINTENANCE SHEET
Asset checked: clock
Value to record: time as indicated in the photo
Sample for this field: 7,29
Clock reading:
5,08
